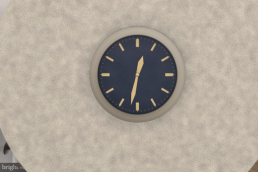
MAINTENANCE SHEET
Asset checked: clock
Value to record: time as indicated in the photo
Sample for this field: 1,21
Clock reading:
12,32
